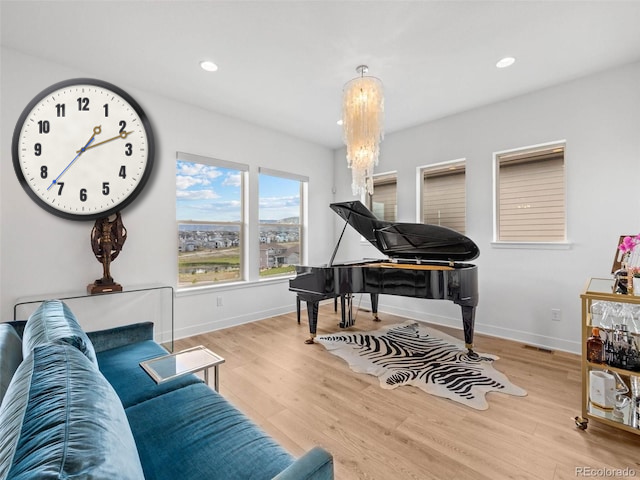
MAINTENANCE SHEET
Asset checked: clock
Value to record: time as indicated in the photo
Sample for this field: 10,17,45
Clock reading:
1,11,37
